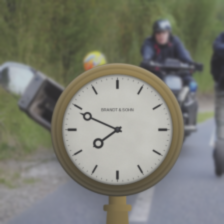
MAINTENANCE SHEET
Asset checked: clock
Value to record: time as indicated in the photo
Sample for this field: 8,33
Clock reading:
7,49
